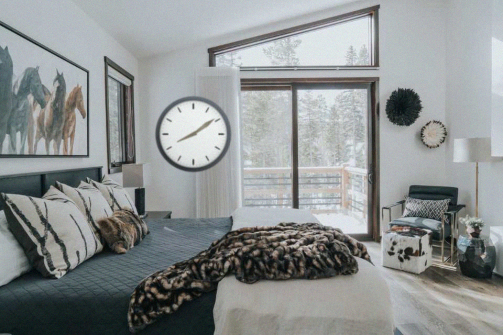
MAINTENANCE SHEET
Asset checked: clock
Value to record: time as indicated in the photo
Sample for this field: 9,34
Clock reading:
8,09
